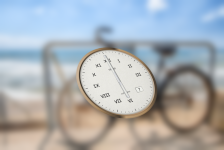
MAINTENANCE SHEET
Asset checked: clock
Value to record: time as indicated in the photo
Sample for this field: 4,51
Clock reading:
6,00
